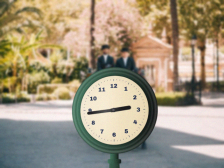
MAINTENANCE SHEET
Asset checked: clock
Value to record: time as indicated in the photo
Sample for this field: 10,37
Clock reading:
2,44
